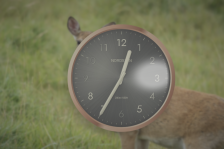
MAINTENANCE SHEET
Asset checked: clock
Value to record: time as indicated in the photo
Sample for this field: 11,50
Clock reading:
12,35
